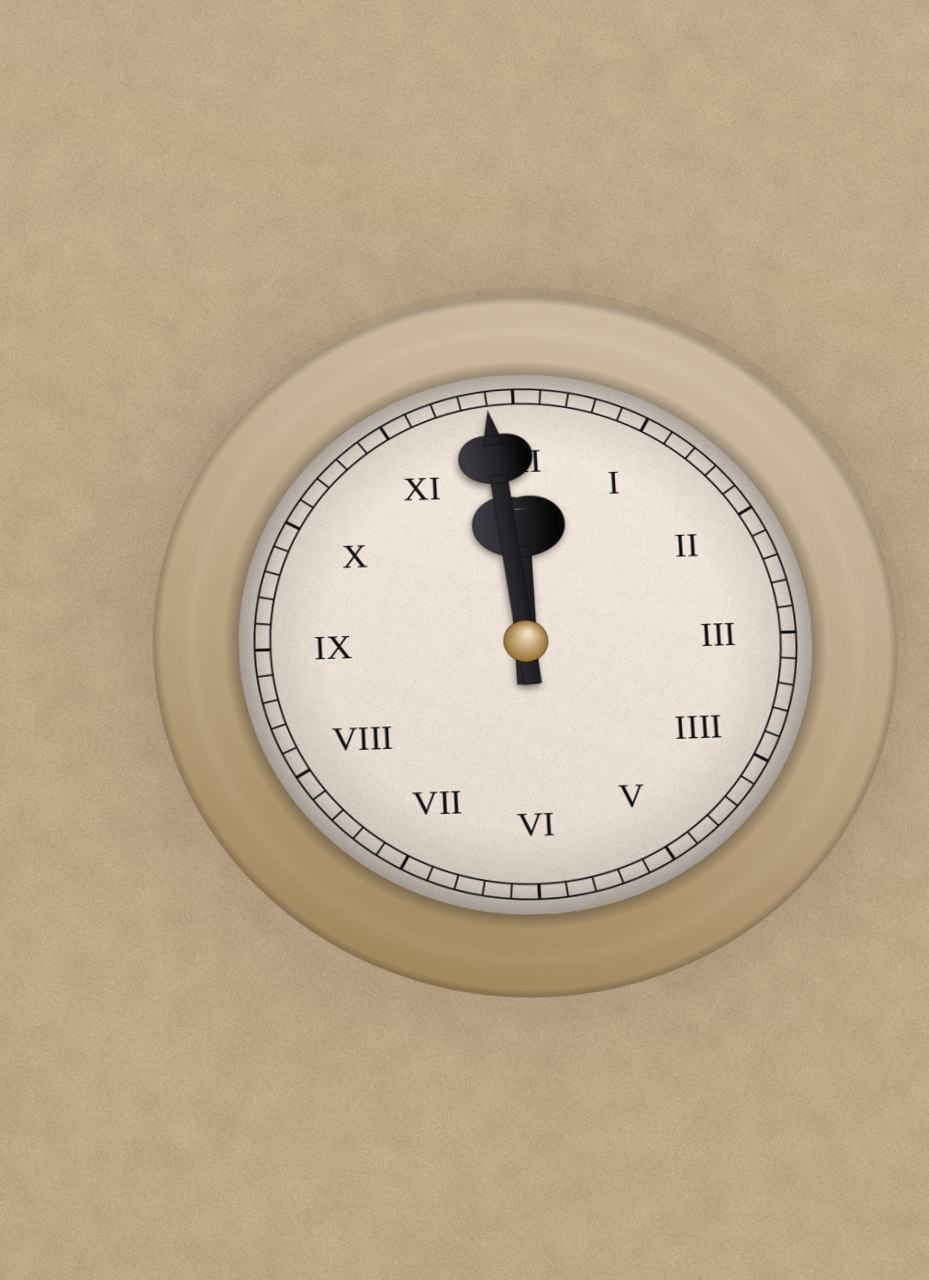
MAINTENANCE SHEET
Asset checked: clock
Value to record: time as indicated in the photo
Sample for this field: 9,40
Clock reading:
11,59
